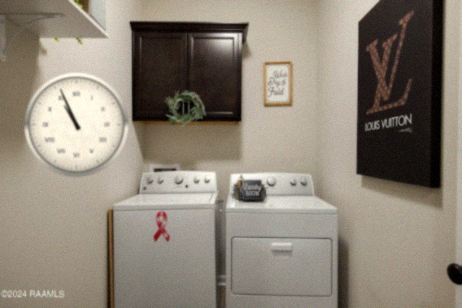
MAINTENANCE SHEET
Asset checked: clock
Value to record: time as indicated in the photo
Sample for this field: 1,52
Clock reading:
10,56
